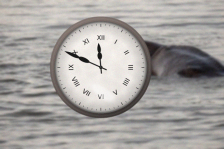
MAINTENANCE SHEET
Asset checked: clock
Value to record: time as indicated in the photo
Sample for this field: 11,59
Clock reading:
11,49
